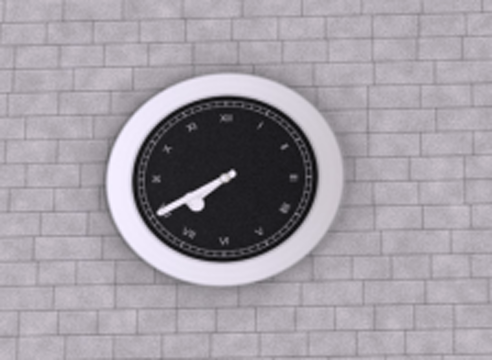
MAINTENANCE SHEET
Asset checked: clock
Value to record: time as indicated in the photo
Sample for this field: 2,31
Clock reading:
7,40
